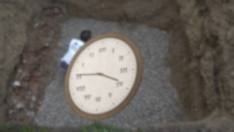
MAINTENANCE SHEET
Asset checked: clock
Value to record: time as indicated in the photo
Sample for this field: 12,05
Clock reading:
3,46
